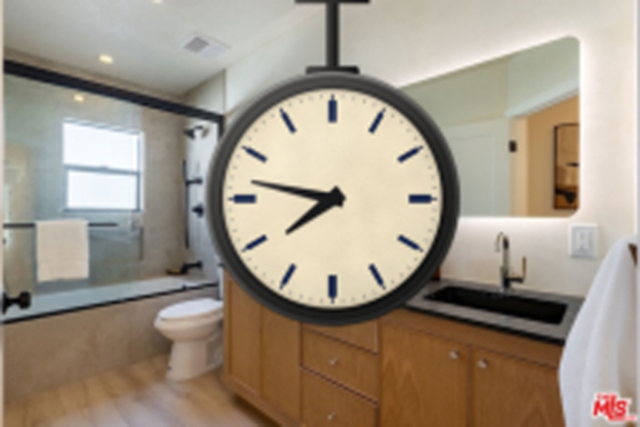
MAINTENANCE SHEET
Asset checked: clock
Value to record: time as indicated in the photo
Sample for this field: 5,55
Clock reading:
7,47
